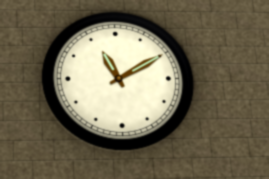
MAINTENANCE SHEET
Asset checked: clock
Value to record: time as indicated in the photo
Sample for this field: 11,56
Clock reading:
11,10
